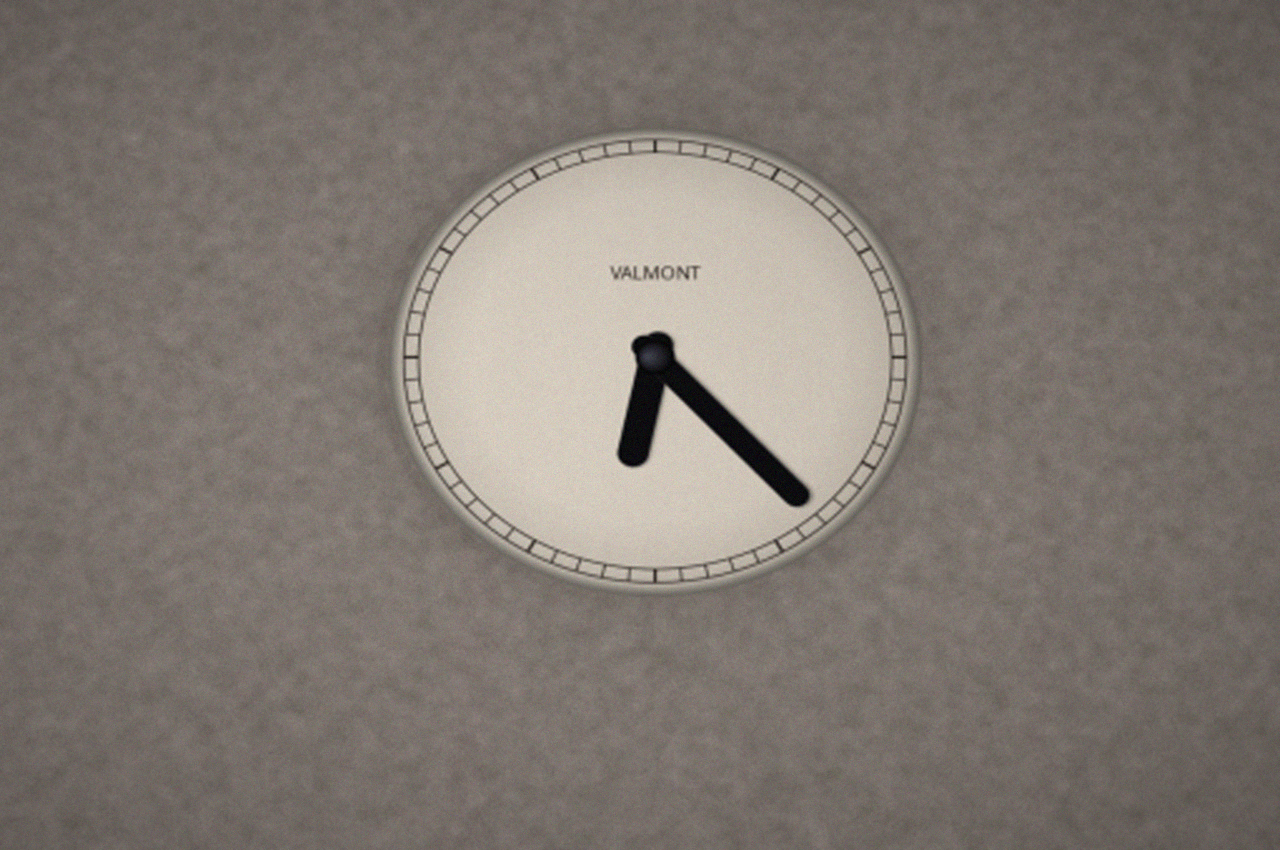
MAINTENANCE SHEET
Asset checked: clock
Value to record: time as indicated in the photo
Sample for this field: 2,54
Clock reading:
6,23
